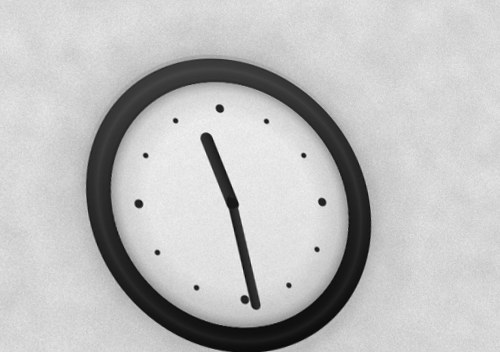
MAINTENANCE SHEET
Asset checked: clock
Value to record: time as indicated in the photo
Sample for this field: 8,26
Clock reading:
11,29
